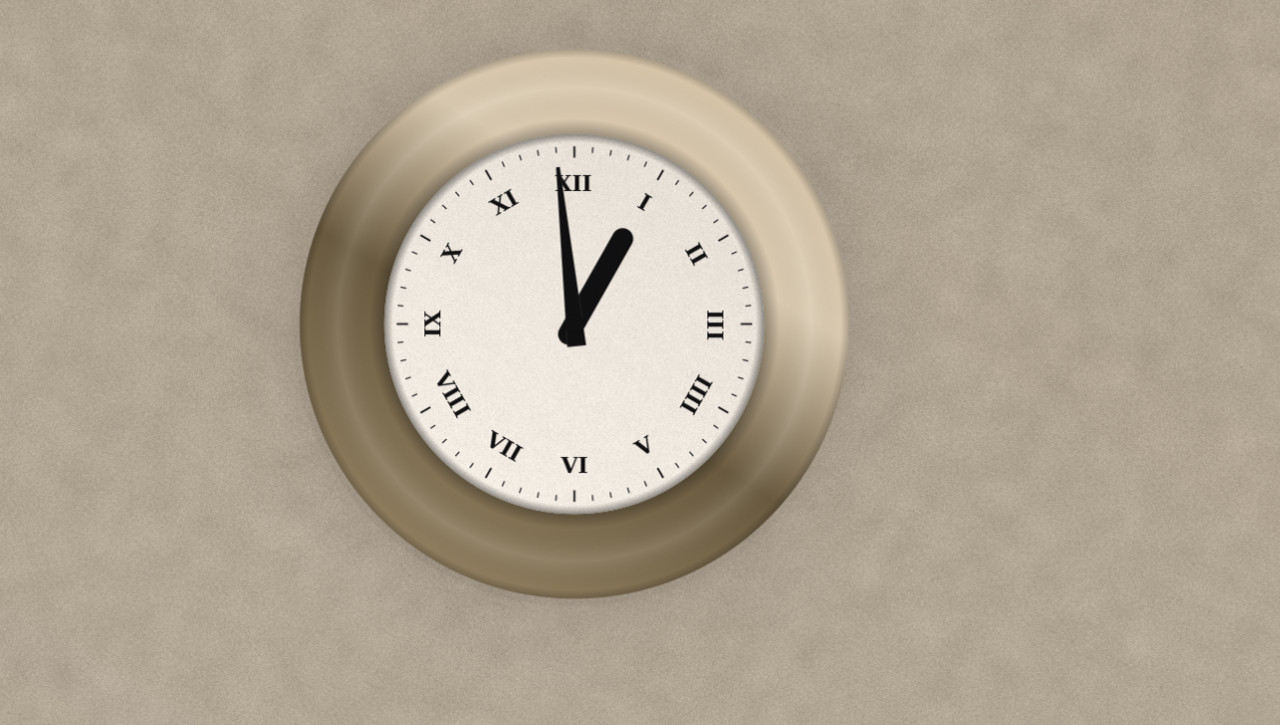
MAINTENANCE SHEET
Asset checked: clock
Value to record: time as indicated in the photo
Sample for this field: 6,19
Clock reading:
12,59
